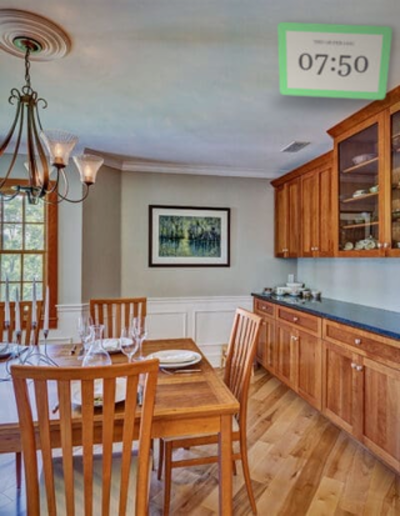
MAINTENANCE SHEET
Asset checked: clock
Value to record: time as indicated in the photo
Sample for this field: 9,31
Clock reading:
7,50
